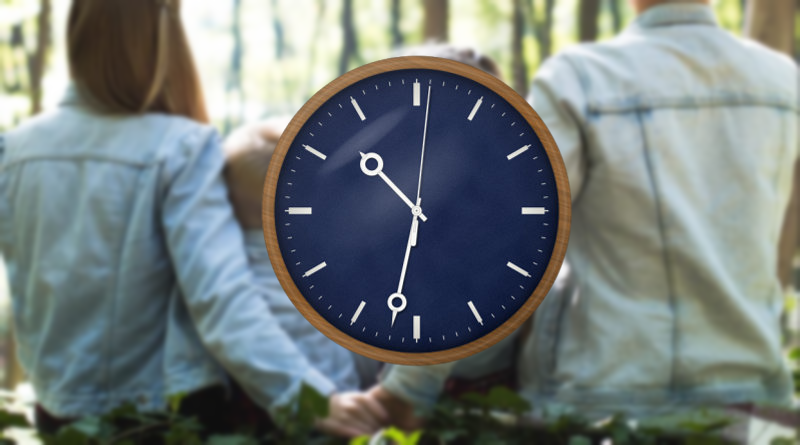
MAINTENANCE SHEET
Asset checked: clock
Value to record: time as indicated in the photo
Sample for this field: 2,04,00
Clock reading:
10,32,01
